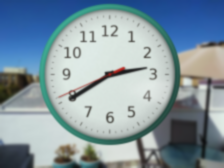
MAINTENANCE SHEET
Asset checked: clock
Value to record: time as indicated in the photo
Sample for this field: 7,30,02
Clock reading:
2,39,41
